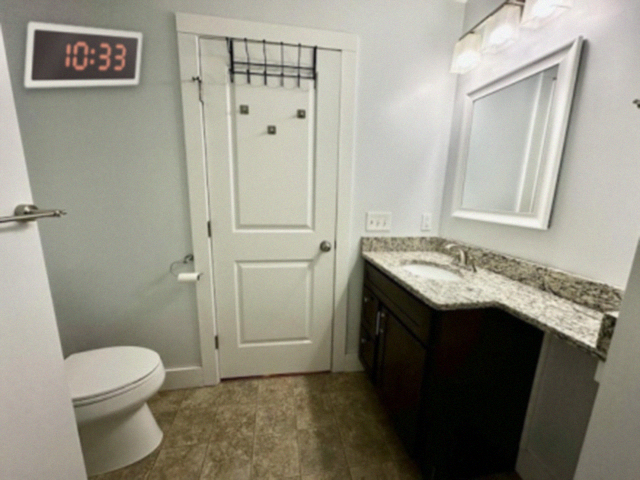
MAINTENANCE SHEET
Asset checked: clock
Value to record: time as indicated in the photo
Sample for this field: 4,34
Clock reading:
10,33
